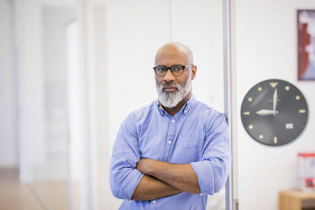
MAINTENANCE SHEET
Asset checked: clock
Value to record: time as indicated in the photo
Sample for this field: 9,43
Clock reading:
9,01
